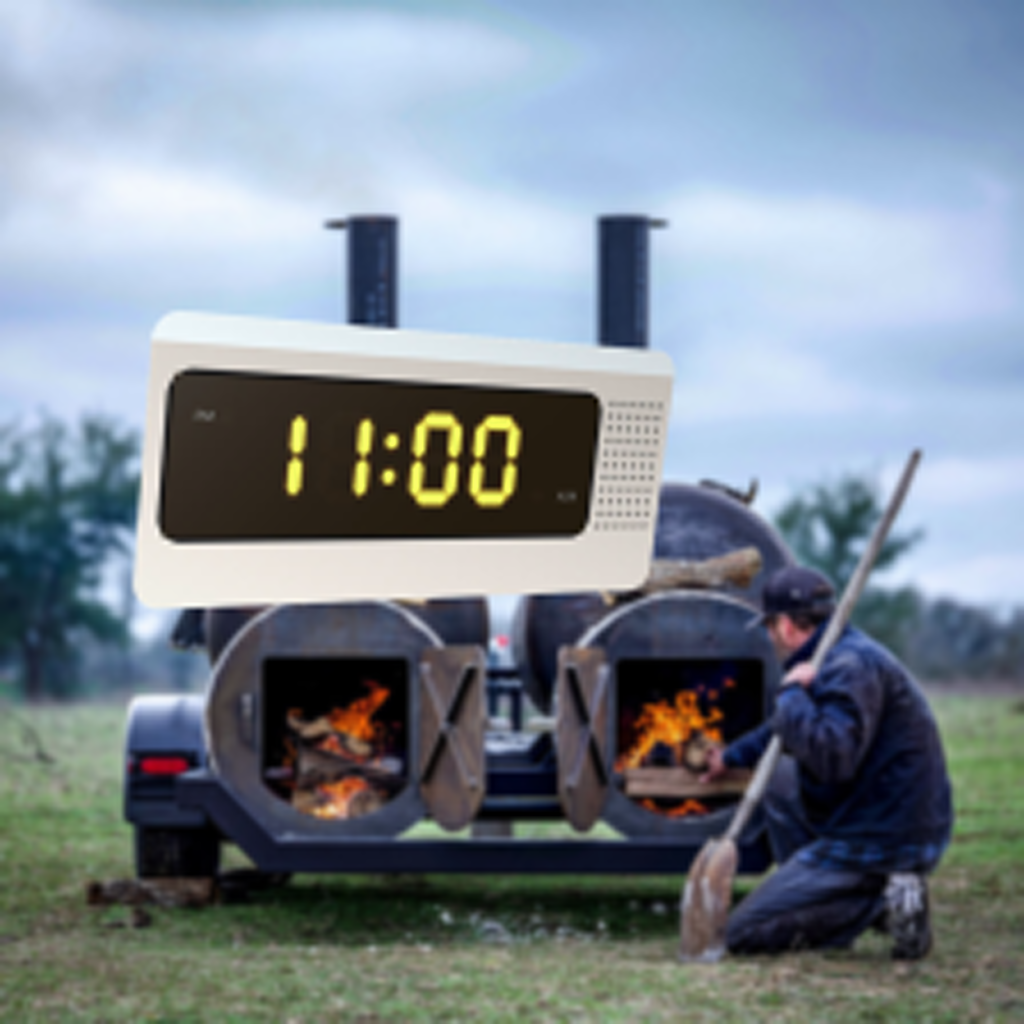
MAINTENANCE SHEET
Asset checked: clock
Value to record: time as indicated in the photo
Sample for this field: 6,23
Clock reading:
11,00
